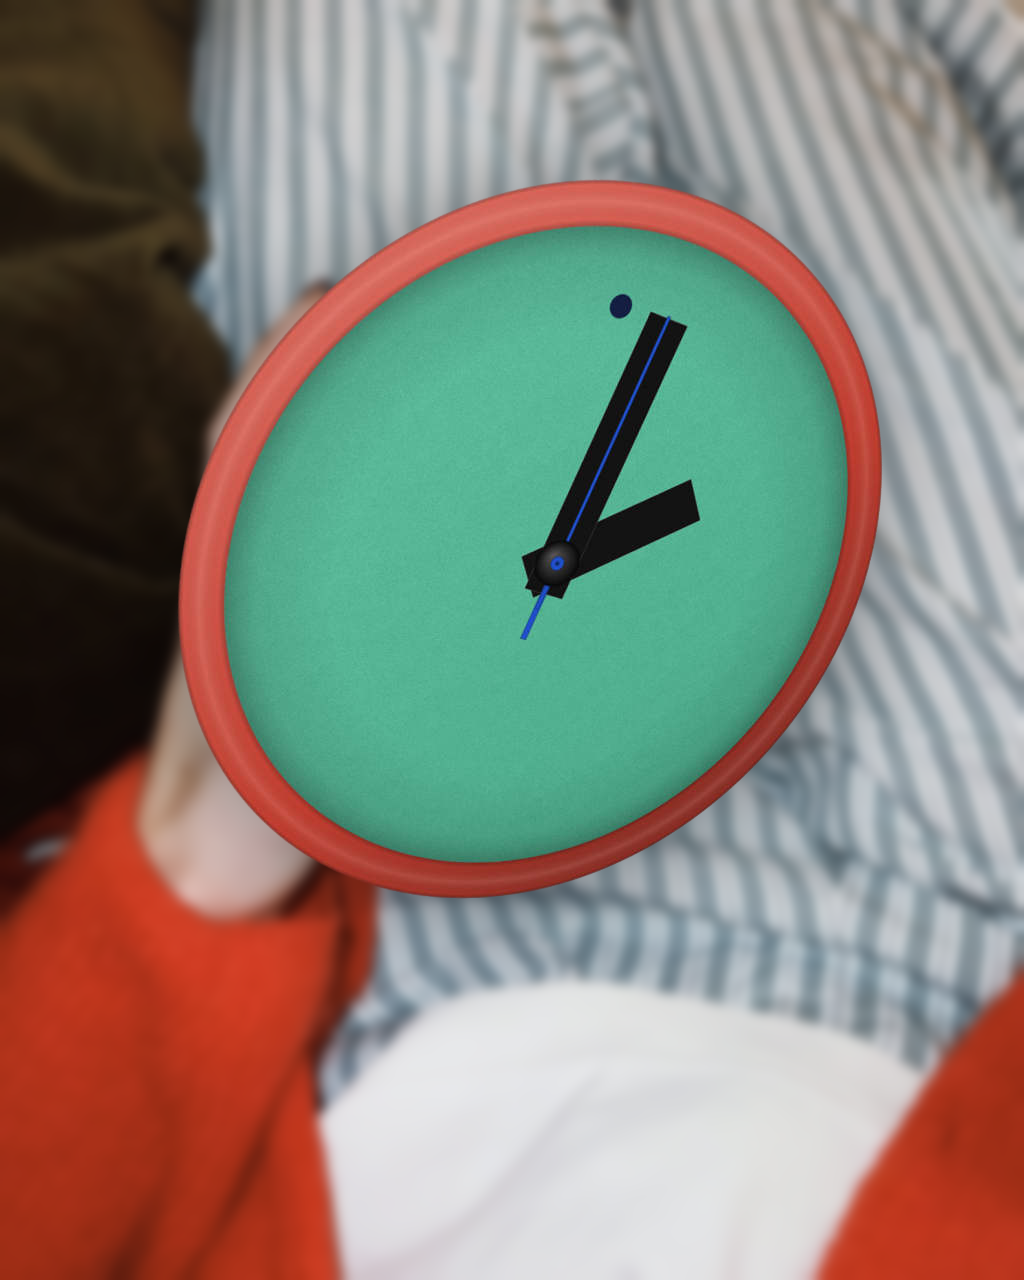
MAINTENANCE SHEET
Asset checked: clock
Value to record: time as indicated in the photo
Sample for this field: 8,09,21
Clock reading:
2,02,02
